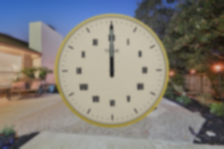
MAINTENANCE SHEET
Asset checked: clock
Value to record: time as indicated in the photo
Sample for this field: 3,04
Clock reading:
12,00
